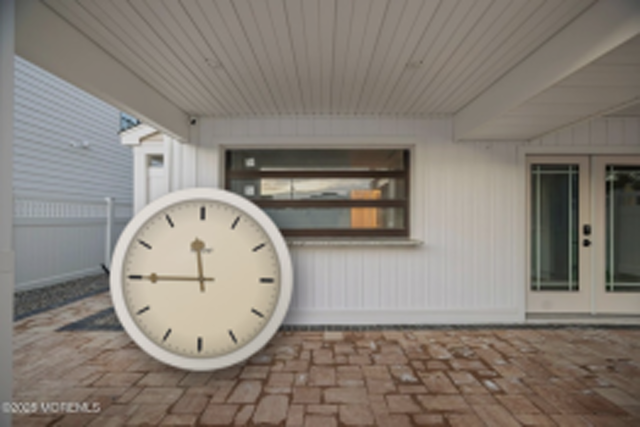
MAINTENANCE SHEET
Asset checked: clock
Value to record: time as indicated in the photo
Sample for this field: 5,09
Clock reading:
11,45
